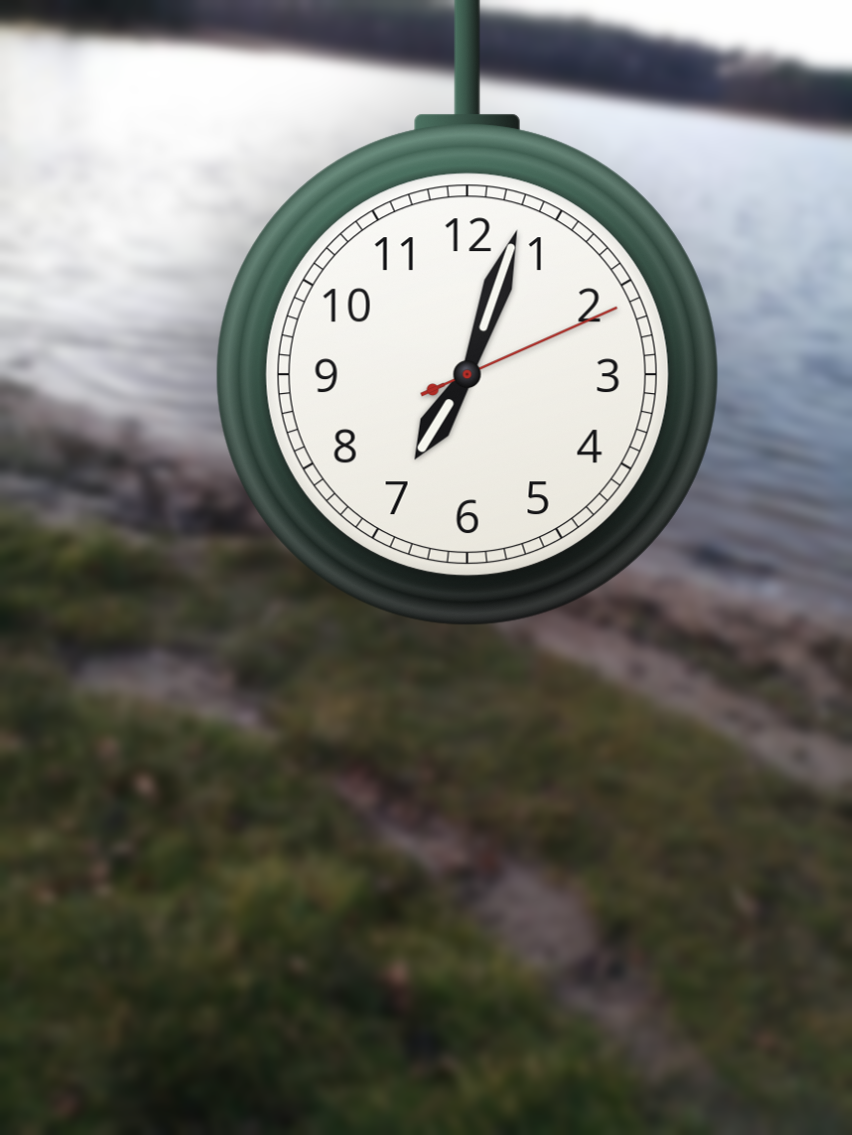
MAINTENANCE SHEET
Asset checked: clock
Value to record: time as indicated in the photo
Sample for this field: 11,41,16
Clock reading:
7,03,11
